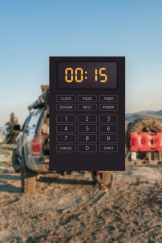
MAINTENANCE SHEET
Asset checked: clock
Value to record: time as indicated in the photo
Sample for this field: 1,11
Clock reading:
0,15
